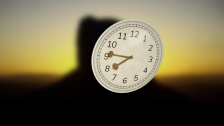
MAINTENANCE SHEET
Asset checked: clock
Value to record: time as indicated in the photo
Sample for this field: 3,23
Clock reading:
7,46
